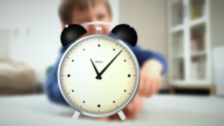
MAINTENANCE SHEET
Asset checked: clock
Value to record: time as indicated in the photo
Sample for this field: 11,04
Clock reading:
11,07
